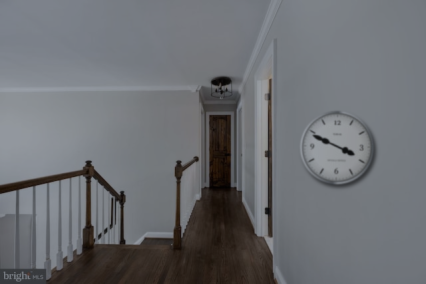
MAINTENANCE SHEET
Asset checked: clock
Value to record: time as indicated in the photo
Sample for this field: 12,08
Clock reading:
3,49
